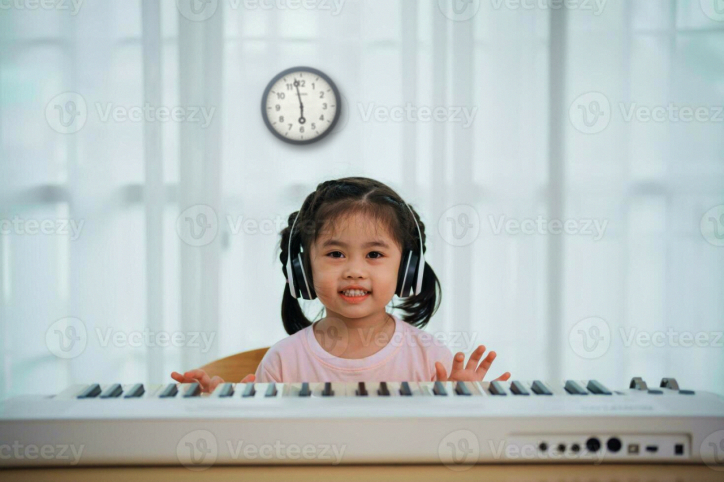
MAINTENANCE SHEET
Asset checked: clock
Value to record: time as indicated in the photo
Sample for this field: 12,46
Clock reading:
5,58
